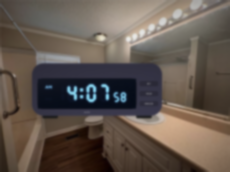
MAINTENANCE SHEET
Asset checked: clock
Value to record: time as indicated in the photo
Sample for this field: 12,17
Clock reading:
4,07
